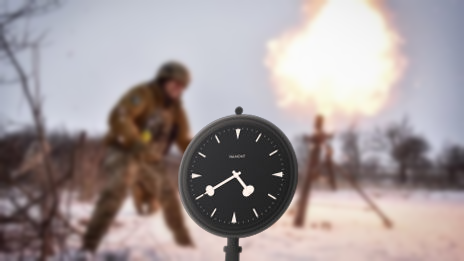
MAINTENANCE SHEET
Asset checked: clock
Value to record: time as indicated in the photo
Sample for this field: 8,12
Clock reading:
4,40
